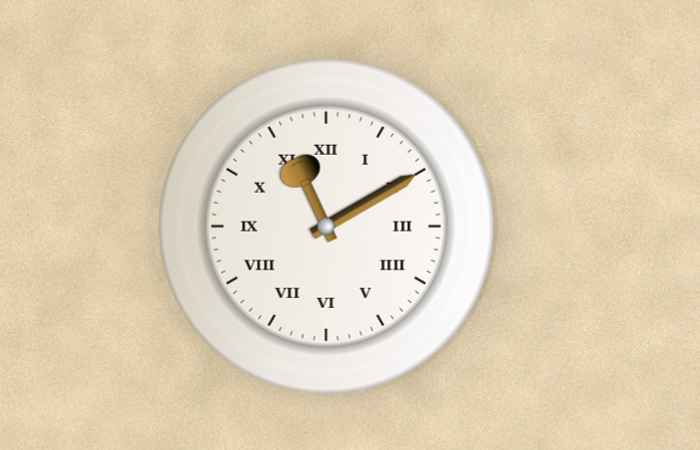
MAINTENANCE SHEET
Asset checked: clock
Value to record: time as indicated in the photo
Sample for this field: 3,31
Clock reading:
11,10
